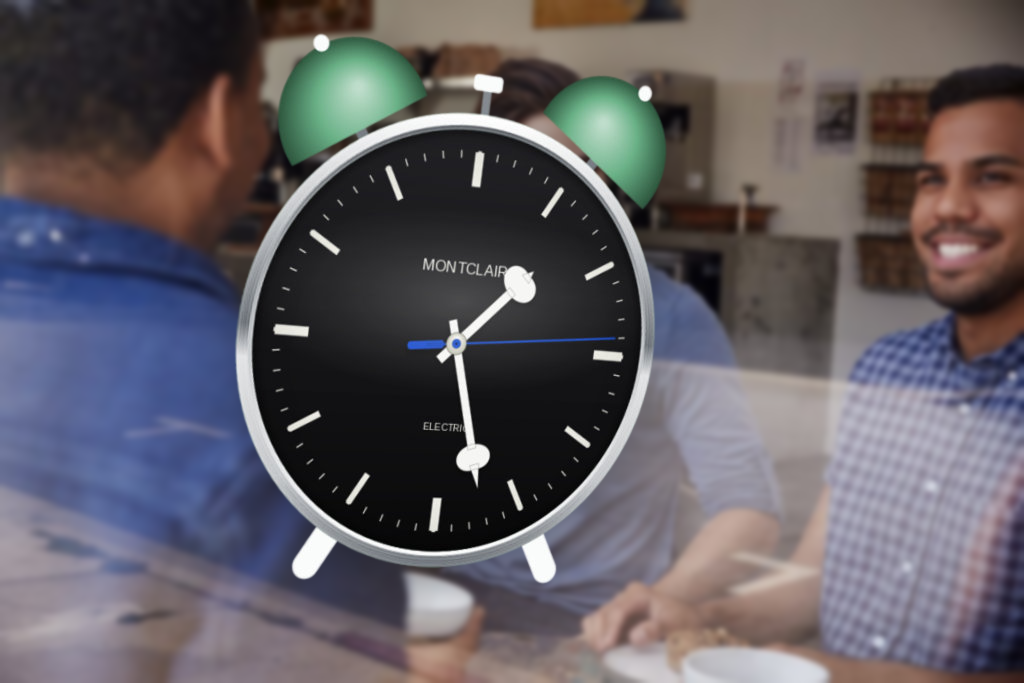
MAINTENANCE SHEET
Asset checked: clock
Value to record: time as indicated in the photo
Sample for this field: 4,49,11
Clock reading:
1,27,14
